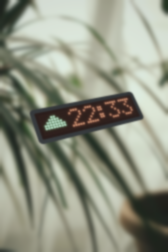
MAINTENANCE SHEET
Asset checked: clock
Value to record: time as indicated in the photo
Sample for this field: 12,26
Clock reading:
22,33
